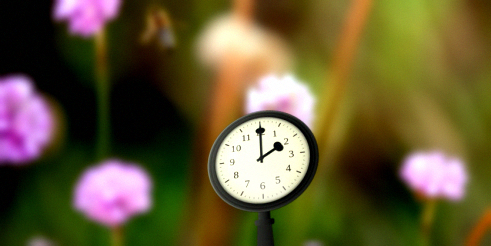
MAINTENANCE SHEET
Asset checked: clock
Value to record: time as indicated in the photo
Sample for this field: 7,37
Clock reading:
2,00
